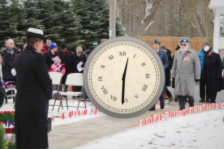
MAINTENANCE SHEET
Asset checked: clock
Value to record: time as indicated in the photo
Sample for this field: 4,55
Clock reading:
12,31
